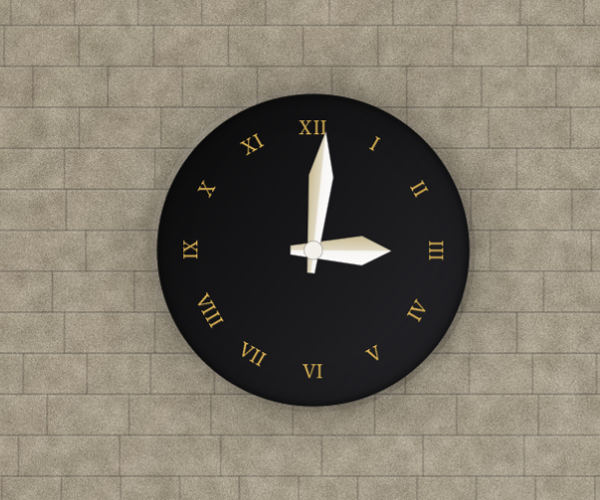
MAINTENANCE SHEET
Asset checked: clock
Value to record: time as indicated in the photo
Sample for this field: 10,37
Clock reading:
3,01
